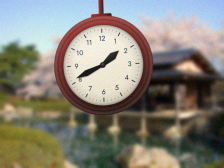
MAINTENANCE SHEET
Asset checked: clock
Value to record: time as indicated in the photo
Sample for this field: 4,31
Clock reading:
1,41
